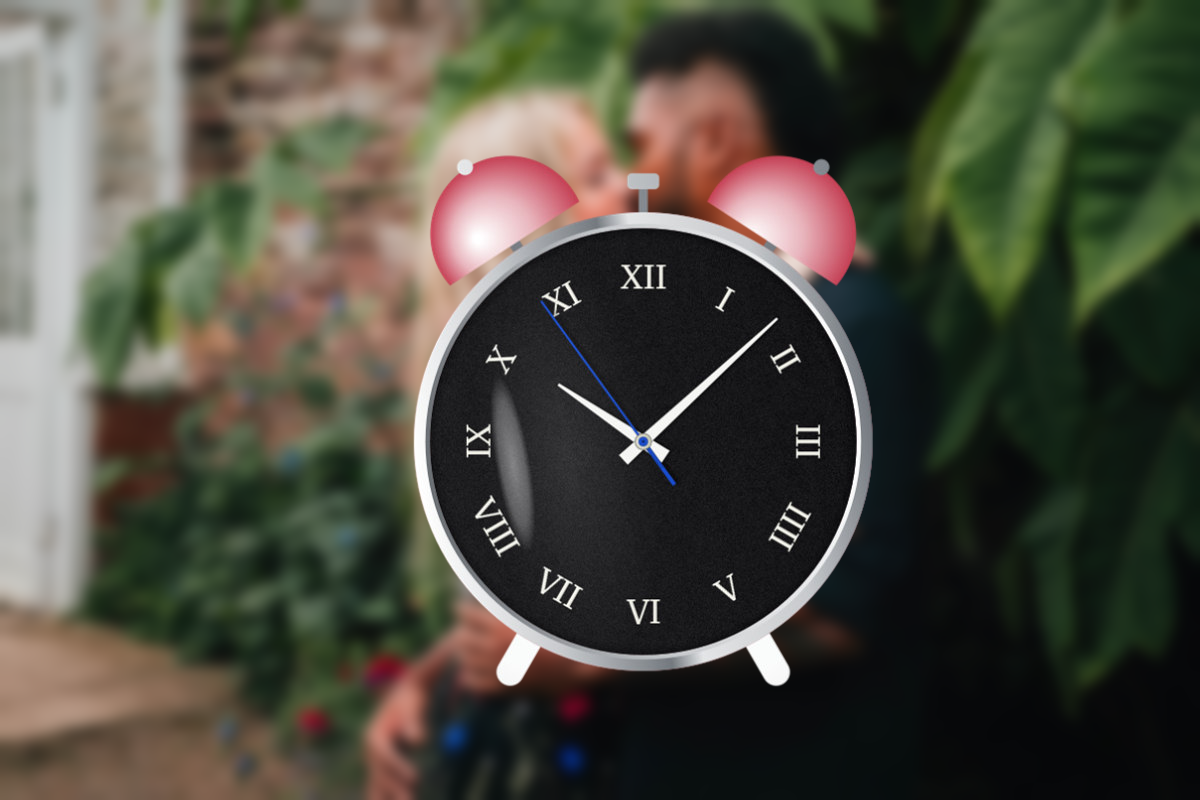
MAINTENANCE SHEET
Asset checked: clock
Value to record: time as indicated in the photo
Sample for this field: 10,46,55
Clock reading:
10,07,54
